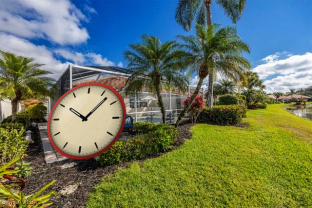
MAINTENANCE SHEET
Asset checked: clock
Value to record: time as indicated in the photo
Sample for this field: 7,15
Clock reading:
10,07
